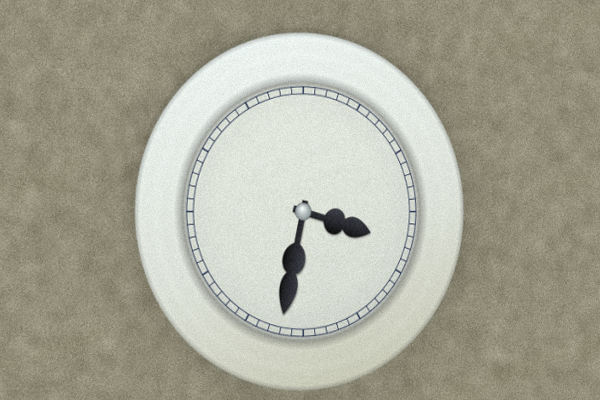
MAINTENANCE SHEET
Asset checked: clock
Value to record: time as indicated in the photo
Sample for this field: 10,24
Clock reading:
3,32
